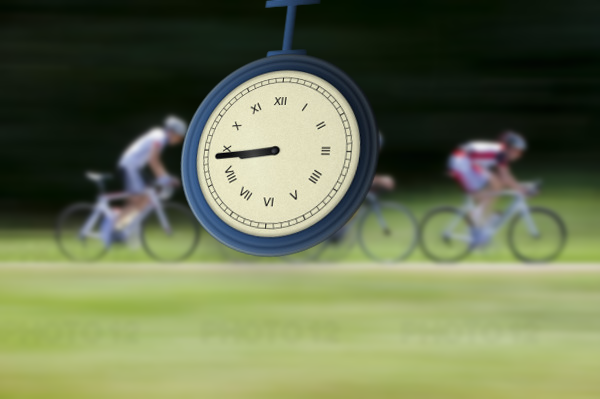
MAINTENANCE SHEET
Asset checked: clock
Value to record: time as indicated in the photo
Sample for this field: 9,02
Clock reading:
8,44
